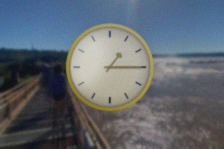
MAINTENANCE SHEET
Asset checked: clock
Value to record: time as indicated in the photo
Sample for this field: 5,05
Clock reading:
1,15
